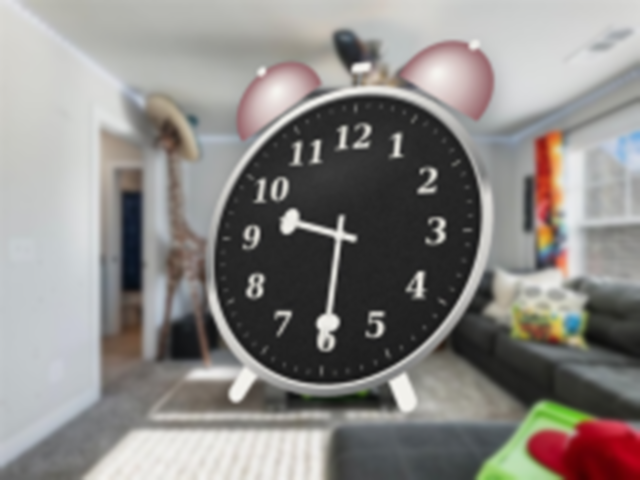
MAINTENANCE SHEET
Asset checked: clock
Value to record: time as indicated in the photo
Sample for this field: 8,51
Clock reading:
9,30
